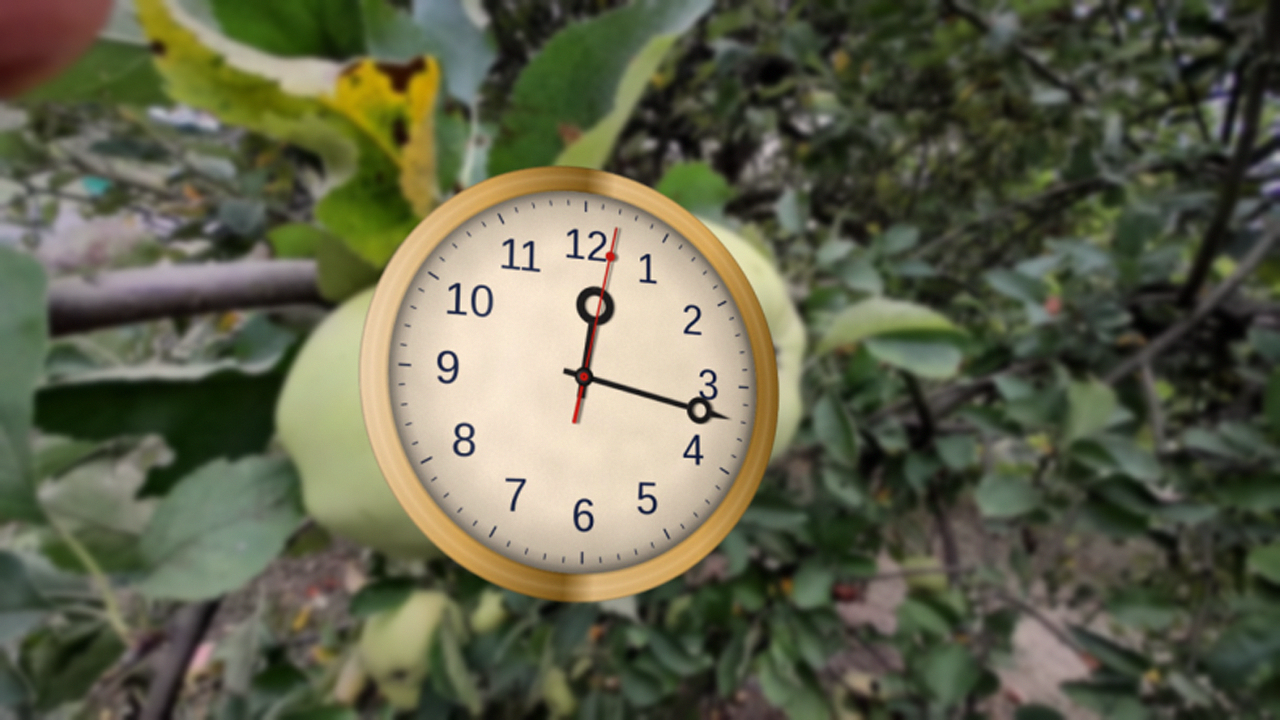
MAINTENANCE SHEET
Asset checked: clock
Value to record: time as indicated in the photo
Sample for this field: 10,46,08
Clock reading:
12,17,02
